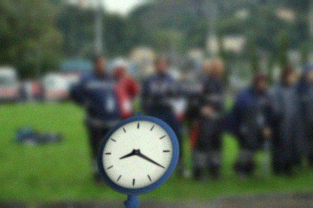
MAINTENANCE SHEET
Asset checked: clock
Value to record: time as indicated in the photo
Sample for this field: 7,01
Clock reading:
8,20
